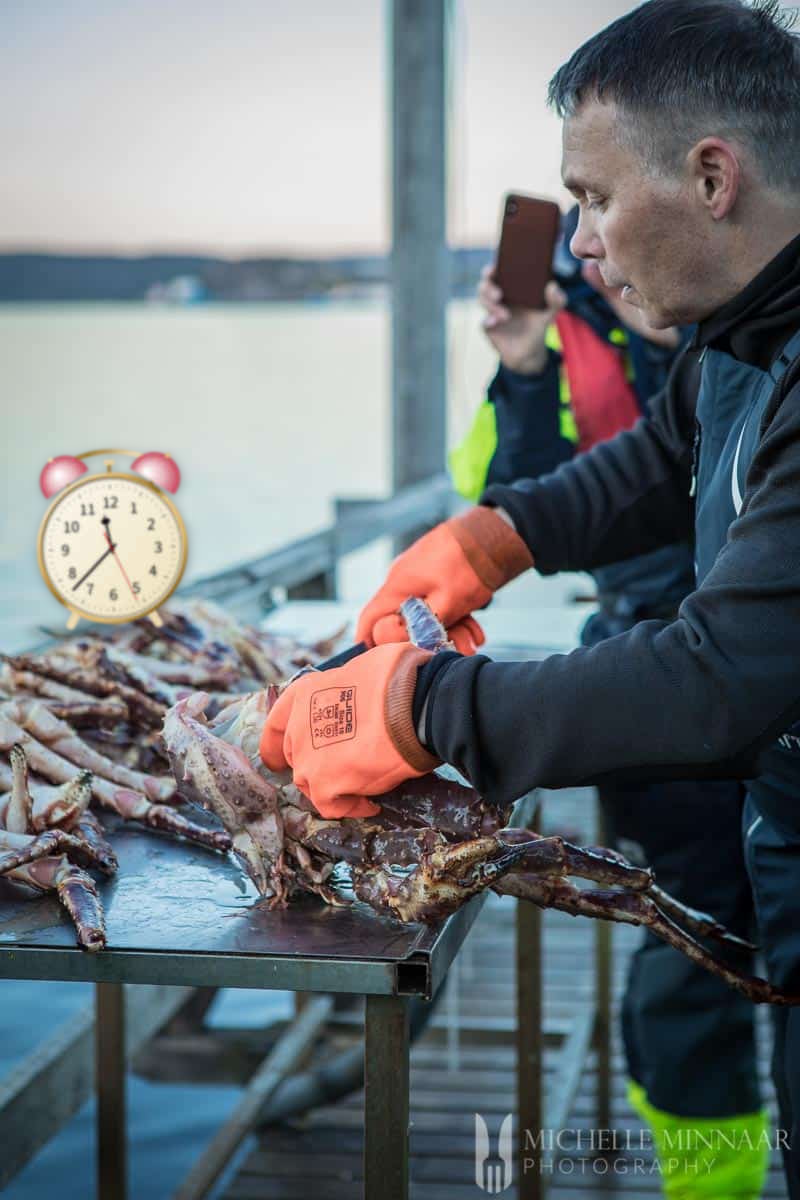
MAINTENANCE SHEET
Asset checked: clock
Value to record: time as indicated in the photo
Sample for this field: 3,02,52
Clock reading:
11,37,26
